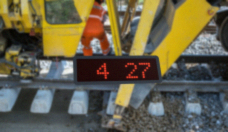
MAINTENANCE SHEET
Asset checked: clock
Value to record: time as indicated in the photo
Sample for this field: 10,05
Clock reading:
4,27
